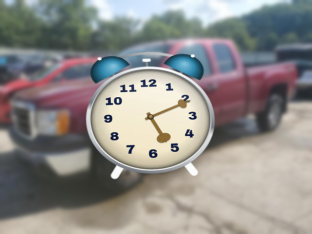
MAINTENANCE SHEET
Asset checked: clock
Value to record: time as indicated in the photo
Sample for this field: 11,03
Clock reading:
5,11
